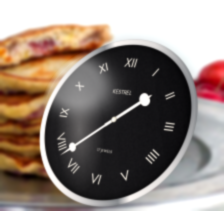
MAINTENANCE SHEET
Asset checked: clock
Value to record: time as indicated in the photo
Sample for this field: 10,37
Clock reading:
1,38
